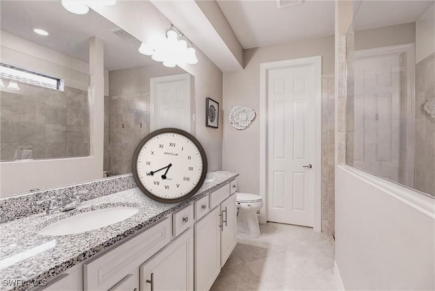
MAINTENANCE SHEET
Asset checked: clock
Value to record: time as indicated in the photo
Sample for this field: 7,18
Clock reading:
6,40
